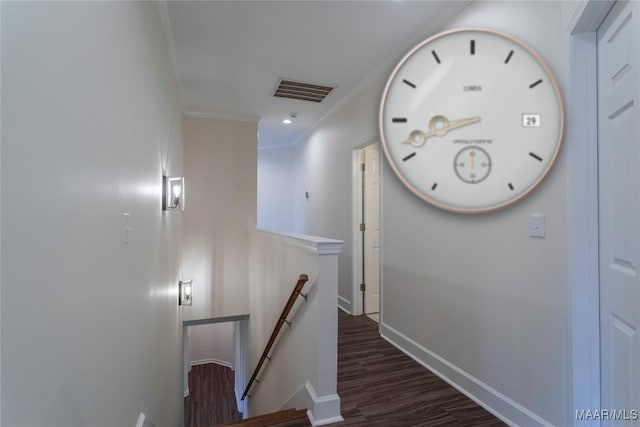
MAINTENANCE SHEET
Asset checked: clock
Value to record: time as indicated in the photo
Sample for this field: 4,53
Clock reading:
8,42
